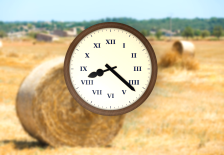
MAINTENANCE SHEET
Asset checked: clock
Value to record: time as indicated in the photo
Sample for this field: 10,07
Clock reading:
8,22
